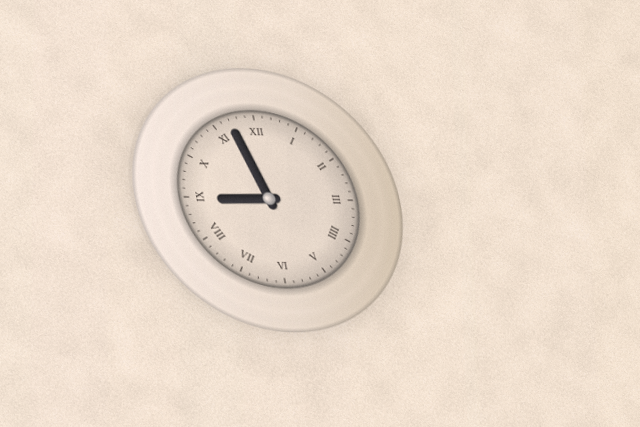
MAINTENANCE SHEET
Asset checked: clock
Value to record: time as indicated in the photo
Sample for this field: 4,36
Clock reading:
8,57
